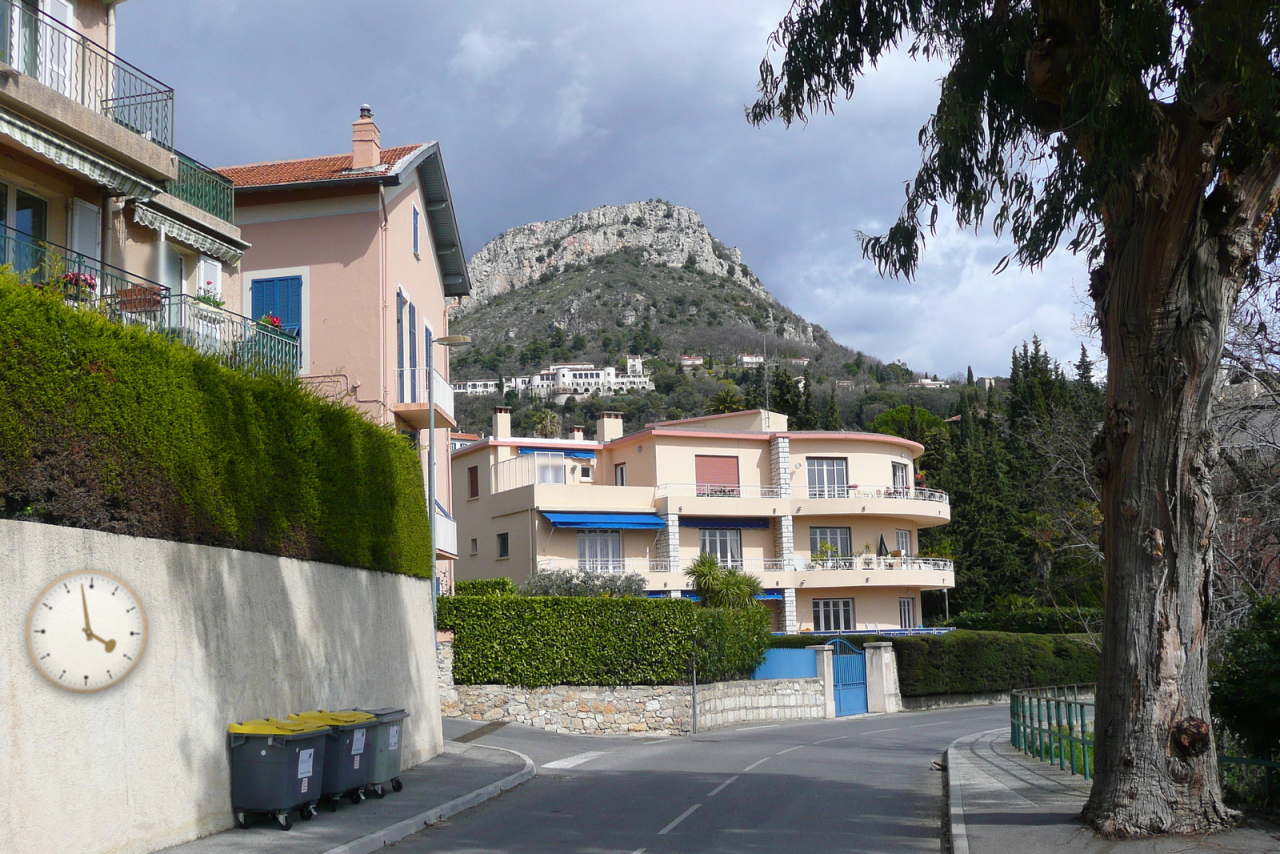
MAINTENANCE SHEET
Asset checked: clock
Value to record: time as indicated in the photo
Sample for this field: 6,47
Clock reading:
3,58
